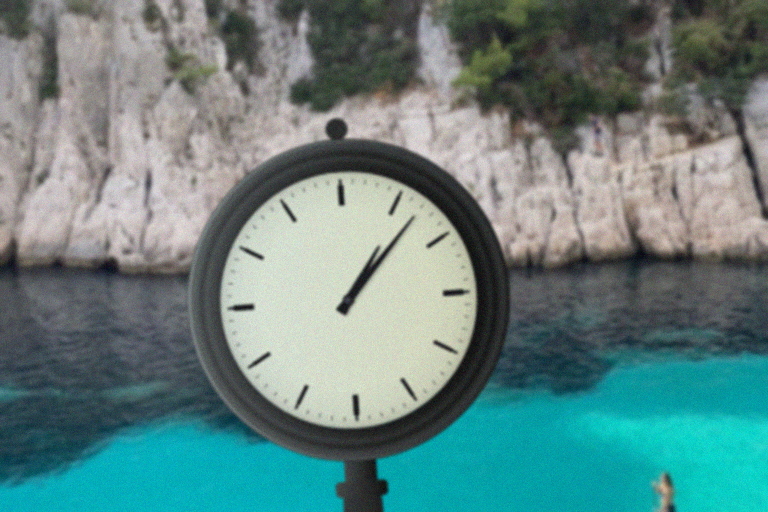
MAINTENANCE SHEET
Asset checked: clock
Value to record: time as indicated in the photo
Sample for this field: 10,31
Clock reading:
1,07
